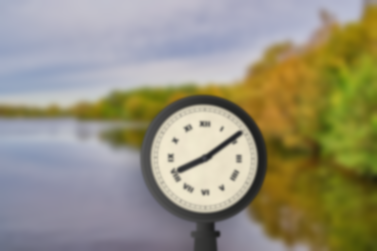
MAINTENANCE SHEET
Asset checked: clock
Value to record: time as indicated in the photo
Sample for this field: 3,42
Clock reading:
8,09
